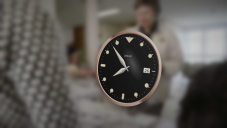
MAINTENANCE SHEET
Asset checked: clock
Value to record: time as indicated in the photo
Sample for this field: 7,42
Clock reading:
7,53
